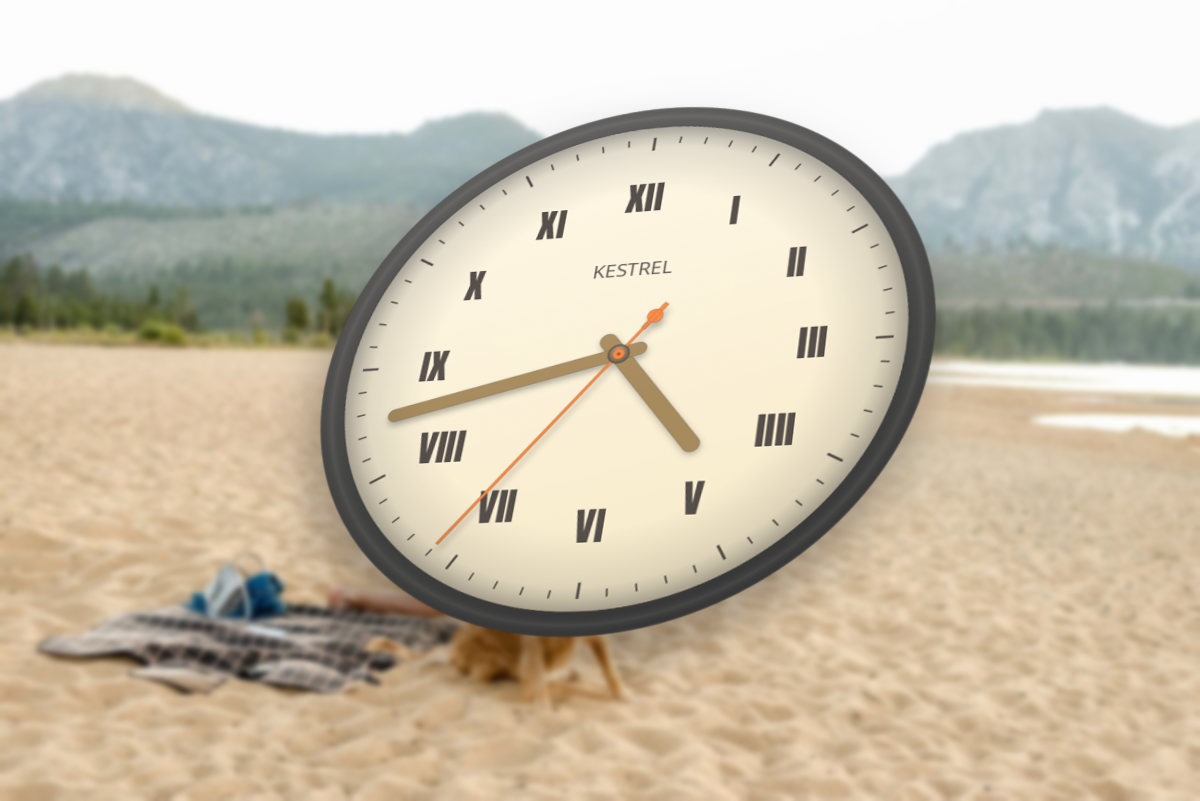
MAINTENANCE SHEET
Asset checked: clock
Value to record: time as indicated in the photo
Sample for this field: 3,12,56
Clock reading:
4,42,36
